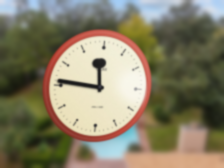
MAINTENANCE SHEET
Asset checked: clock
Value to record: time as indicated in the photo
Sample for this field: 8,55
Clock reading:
11,46
